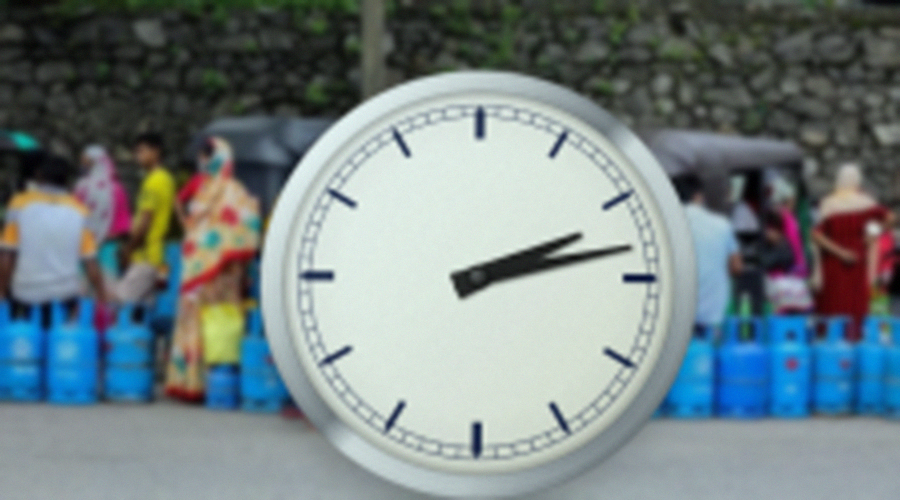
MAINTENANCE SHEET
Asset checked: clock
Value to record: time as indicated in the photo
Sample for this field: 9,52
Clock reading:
2,13
